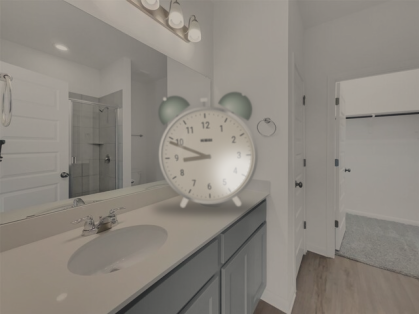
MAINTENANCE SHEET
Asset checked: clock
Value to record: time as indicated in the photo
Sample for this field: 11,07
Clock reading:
8,49
